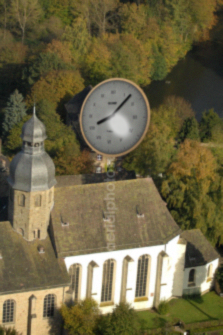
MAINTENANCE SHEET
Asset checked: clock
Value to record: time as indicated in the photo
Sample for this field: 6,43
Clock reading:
8,07
